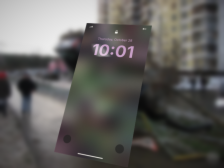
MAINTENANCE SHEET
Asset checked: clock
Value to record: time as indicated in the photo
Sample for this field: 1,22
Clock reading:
10,01
